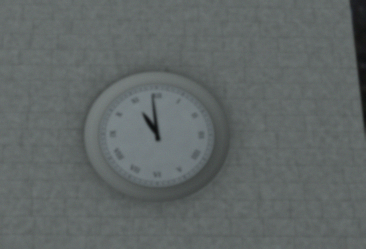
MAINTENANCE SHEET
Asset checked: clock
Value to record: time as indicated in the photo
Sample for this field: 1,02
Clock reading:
10,59
